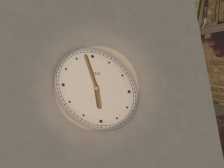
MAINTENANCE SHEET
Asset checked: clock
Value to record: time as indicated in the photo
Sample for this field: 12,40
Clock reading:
5,58
